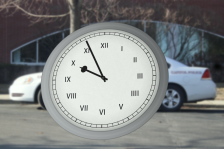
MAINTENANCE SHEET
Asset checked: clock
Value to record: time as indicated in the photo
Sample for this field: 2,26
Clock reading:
9,56
